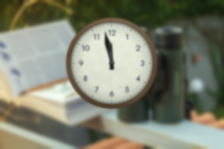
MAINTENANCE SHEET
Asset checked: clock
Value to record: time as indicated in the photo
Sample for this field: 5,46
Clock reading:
11,58
